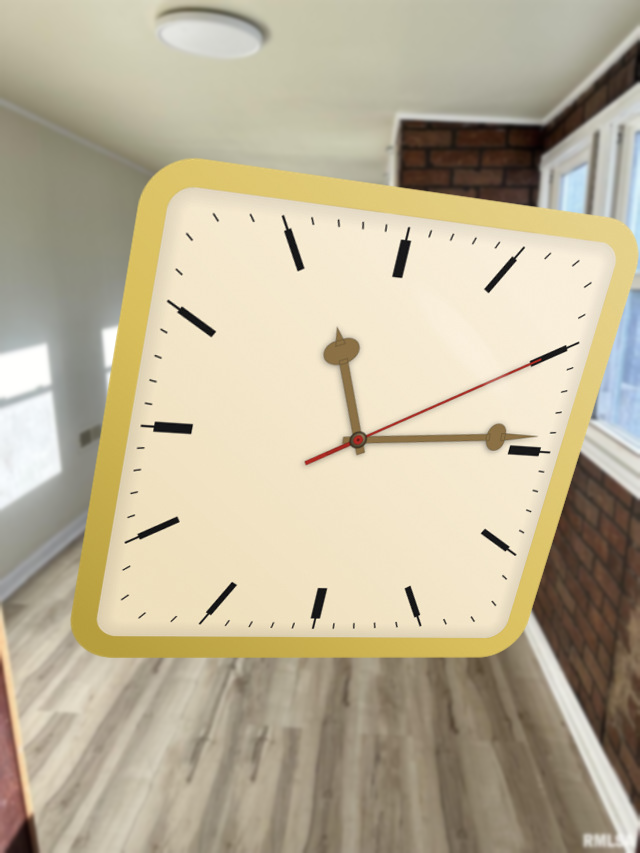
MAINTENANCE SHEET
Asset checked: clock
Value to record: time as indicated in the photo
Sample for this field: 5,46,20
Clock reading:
11,14,10
